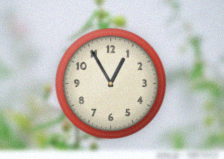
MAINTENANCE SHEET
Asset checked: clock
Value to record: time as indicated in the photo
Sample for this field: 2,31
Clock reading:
12,55
